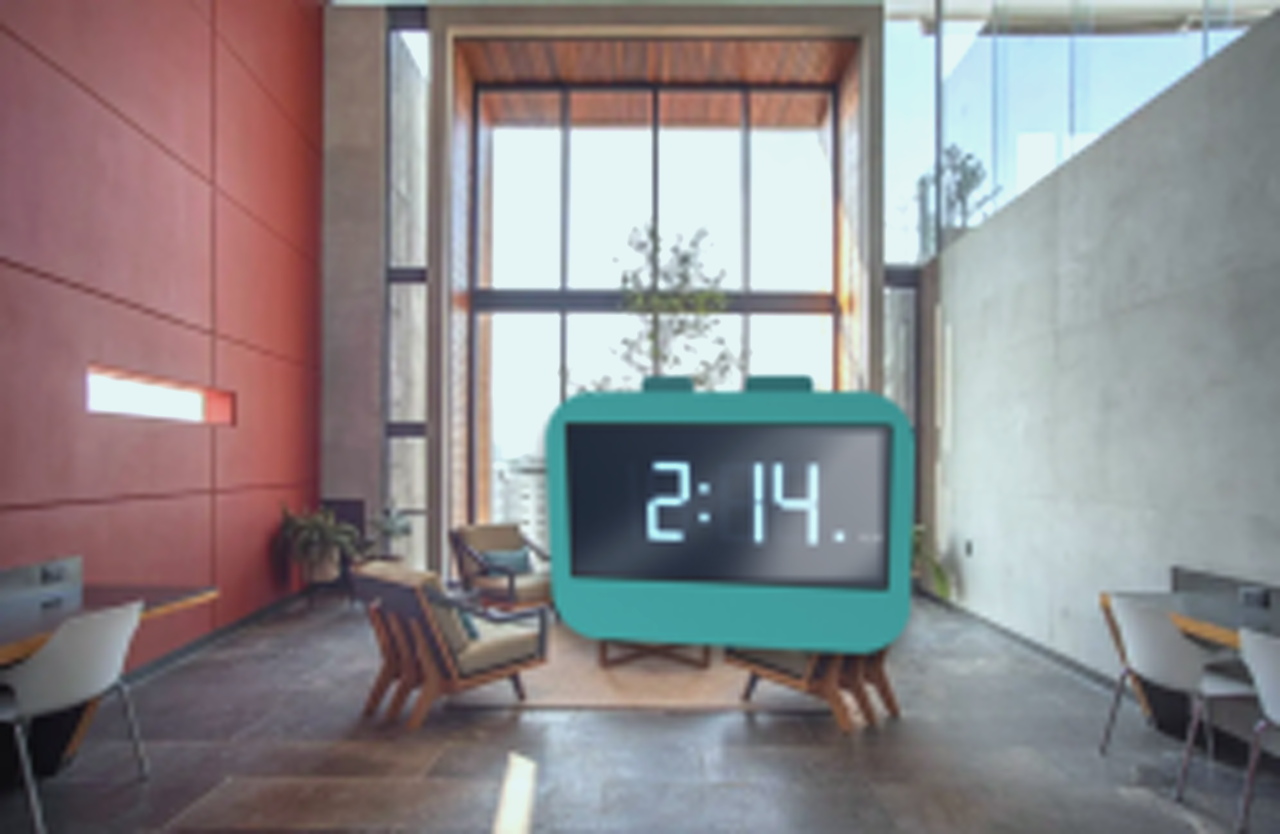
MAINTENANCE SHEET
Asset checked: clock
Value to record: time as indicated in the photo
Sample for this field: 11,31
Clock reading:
2,14
